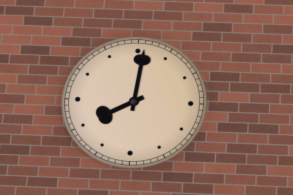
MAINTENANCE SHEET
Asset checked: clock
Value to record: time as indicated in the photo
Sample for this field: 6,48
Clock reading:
8,01
